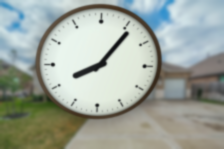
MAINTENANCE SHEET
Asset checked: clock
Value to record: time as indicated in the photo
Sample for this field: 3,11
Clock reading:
8,06
